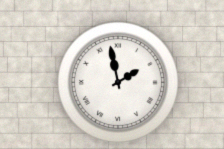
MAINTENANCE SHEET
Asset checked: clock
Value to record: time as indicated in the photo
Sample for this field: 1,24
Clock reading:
1,58
